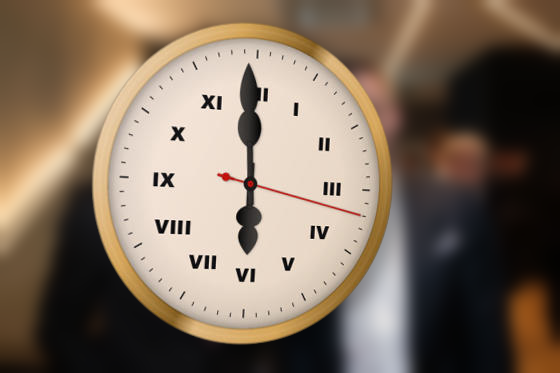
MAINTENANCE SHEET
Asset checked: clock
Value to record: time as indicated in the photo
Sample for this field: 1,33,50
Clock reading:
5,59,17
